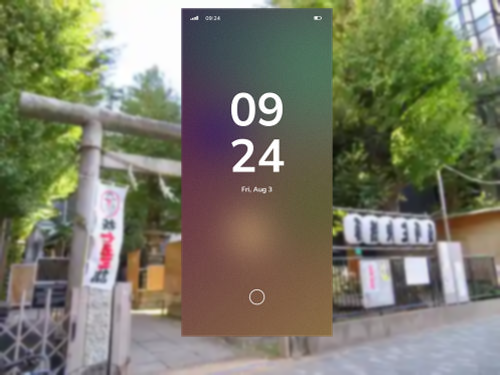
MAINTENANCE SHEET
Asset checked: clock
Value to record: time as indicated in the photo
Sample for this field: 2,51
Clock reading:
9,24
